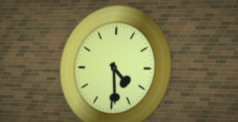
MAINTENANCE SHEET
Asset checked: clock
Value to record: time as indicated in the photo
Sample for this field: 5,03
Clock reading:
4,29
